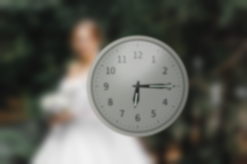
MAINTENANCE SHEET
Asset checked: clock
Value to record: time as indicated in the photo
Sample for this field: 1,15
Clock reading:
6,15
